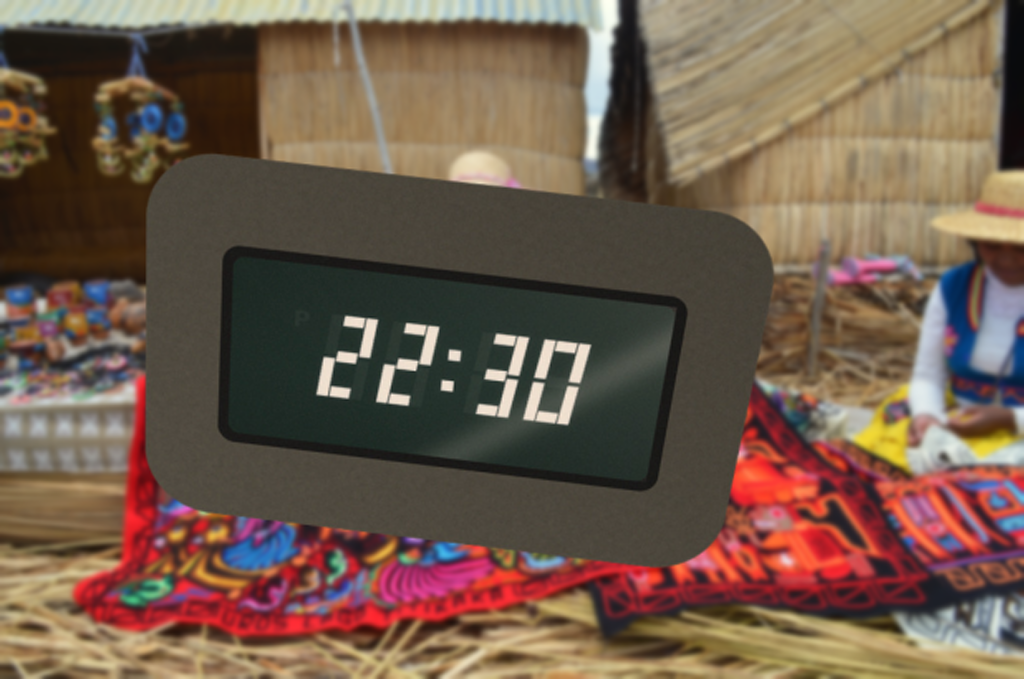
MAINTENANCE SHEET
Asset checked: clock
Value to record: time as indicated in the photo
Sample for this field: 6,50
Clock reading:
22,30
